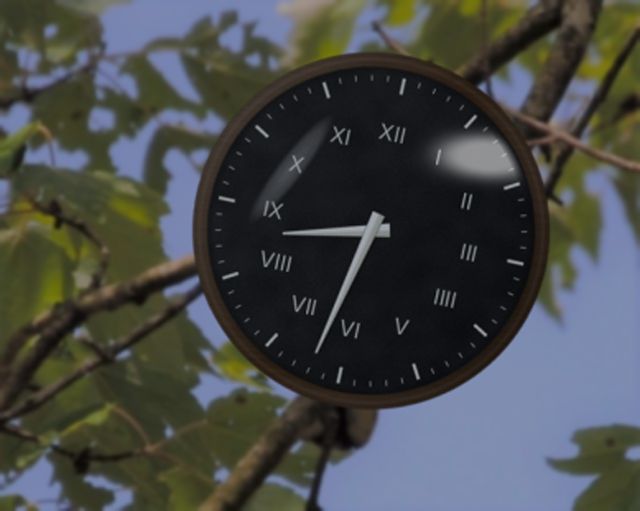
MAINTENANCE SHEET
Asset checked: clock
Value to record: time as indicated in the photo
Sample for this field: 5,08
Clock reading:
8,32
